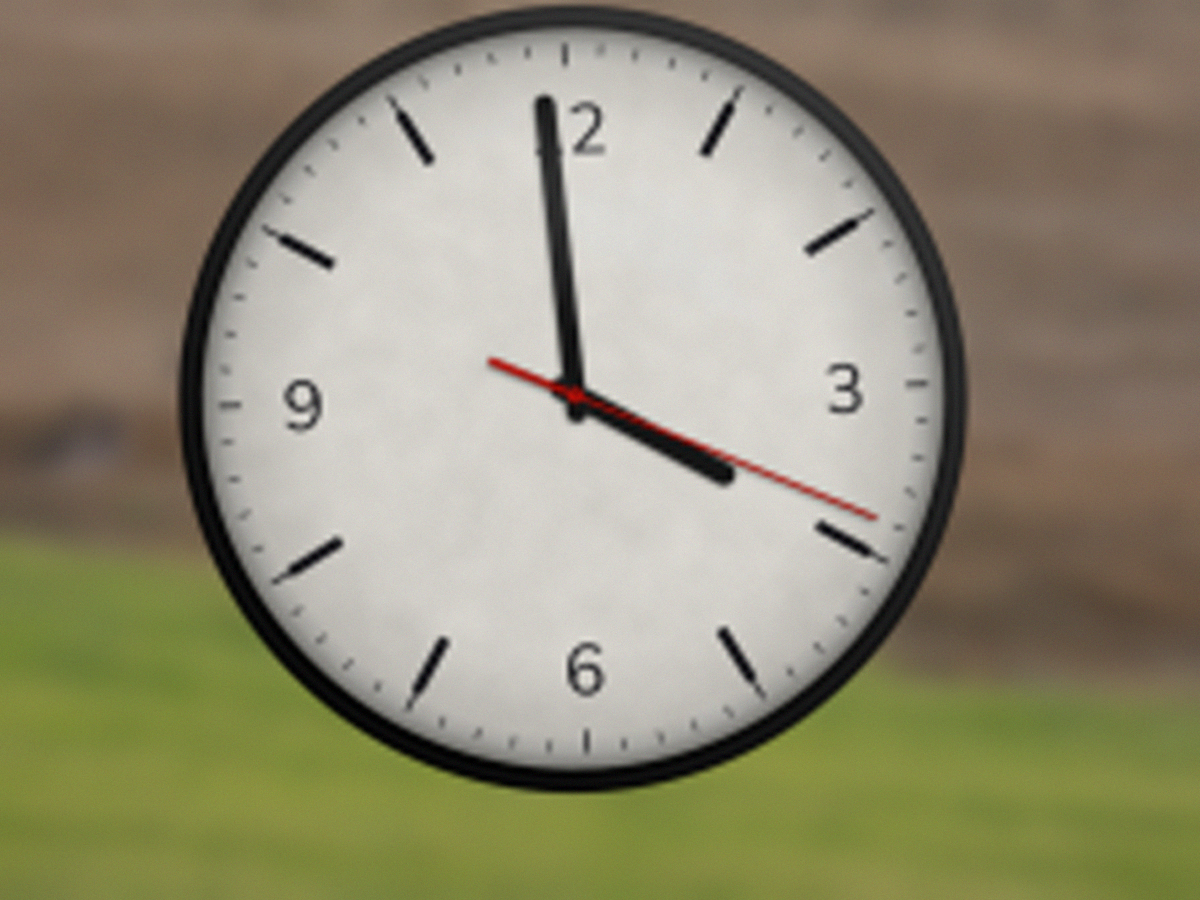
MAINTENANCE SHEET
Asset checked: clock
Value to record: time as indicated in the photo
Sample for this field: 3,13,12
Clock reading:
3,59,19
